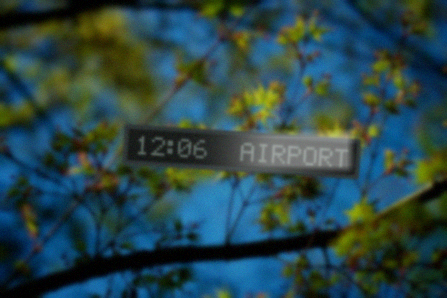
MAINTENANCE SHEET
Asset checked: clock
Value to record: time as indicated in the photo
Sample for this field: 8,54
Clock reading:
12,06
